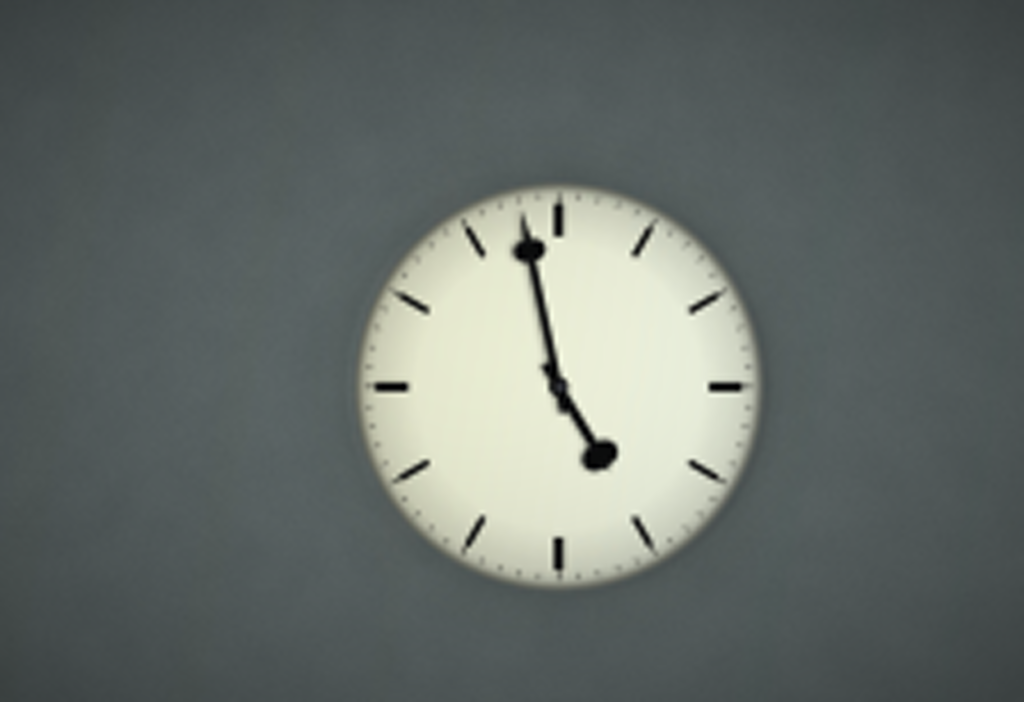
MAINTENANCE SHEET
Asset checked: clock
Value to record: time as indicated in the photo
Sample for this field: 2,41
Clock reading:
4,58
